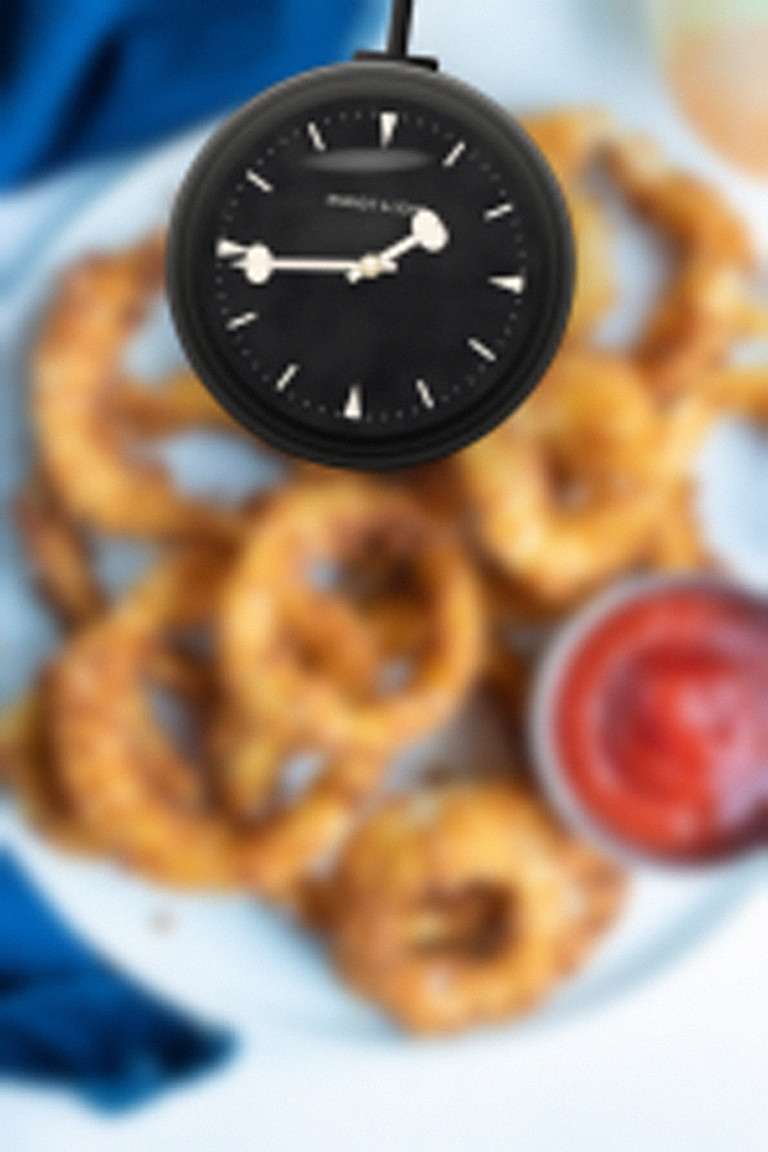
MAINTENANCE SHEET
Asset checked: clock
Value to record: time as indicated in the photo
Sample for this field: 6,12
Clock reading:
1,44
